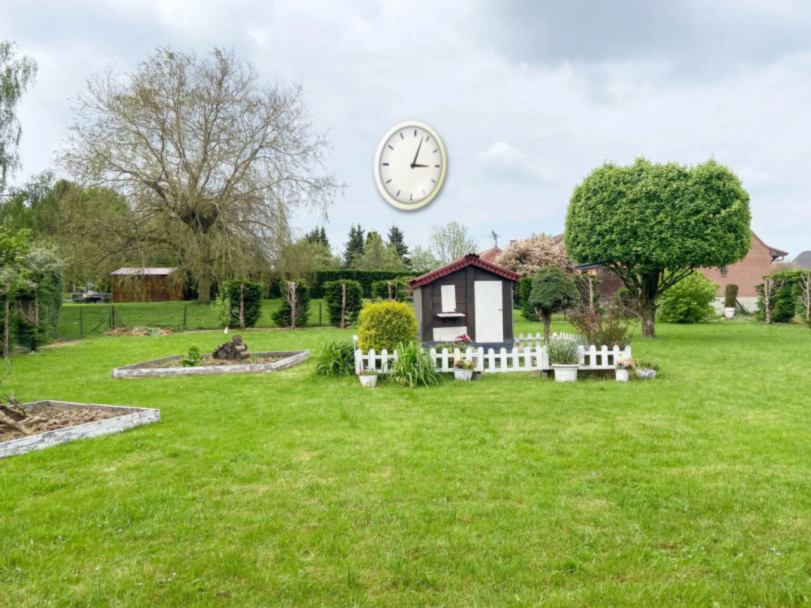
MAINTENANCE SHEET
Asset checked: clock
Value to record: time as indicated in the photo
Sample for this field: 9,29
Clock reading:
3,03
